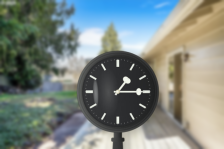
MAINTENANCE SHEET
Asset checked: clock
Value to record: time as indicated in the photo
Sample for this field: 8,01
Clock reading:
1,15
